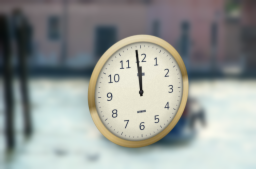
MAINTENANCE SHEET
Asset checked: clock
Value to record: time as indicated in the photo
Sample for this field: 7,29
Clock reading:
11,59
